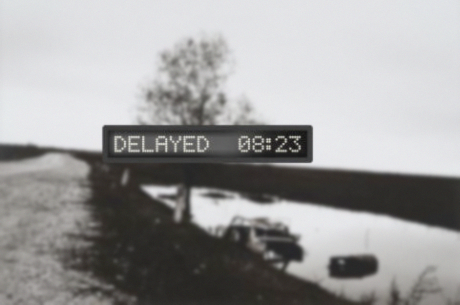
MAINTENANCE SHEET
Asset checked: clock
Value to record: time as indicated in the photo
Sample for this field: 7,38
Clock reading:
8,23
